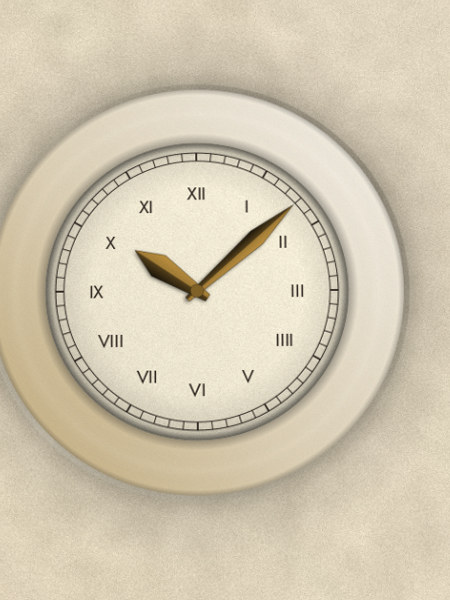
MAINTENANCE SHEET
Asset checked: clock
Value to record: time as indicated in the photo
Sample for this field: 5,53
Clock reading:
10,08
